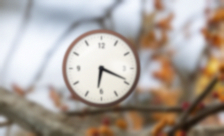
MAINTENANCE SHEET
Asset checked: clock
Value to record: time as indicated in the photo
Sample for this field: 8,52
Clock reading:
6,19
